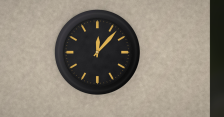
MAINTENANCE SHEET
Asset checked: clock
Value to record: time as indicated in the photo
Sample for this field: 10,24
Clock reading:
12,07
